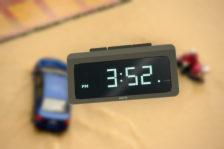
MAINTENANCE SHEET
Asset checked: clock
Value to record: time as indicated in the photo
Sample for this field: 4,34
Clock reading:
3,52
